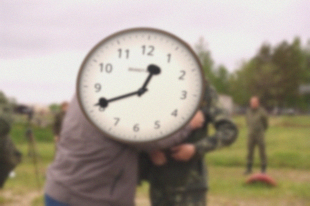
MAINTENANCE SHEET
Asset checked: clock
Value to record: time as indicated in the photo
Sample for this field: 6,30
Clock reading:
12,41
